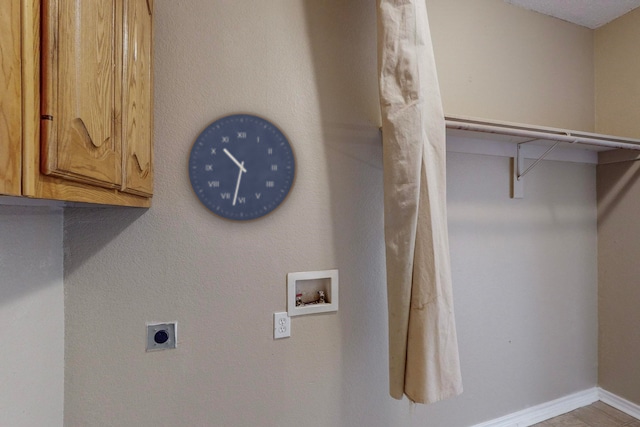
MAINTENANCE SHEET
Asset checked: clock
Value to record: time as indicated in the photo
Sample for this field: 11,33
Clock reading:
10,32
